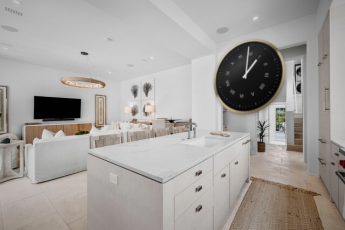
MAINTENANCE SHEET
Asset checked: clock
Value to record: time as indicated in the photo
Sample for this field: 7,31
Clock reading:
12,59
